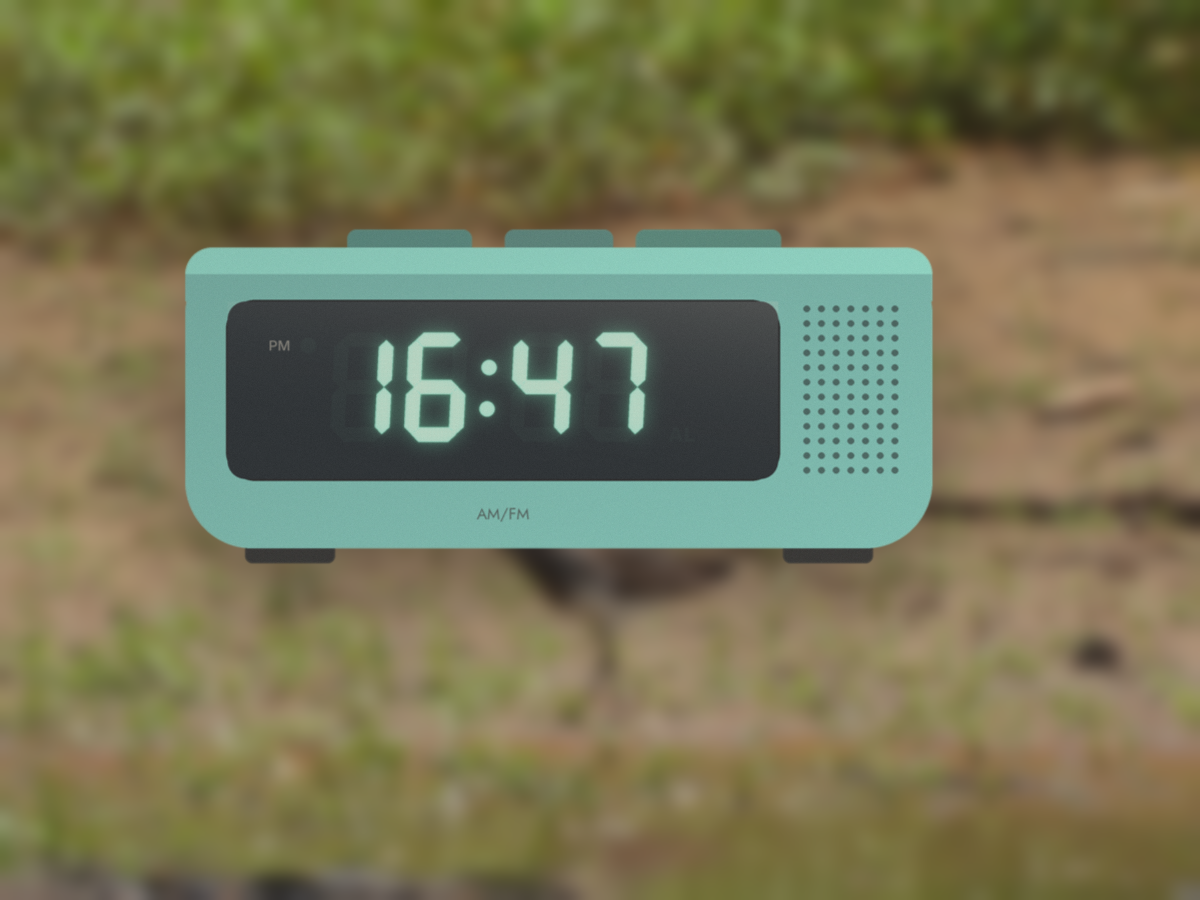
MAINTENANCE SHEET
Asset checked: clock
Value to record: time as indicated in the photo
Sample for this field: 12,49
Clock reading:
16,47
